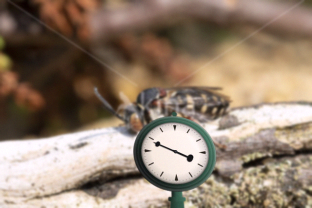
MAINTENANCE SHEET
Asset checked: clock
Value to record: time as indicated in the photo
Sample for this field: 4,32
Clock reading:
3,49
